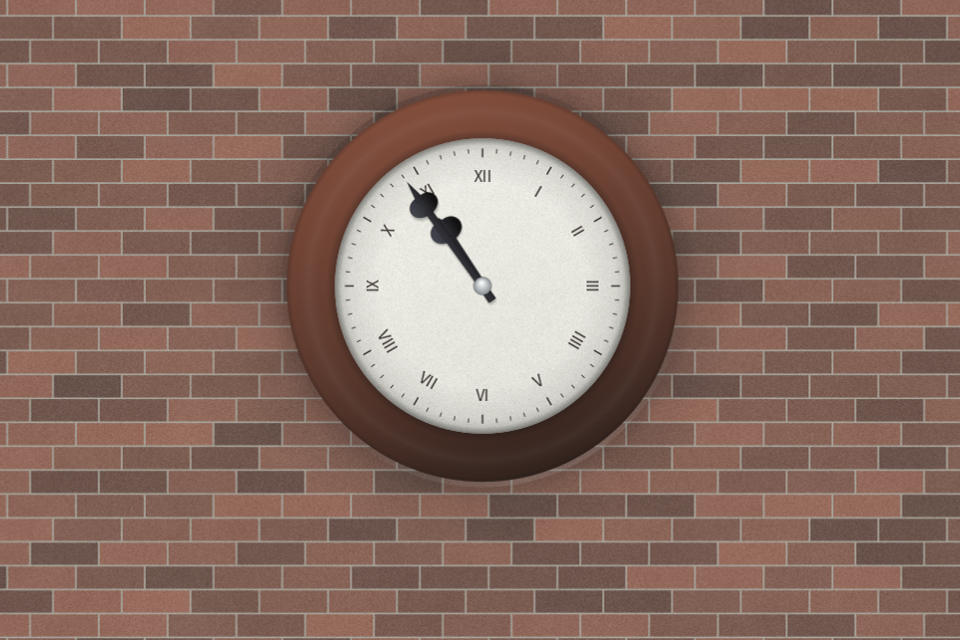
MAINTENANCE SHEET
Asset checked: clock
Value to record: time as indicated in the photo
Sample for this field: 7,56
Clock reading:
10,54
